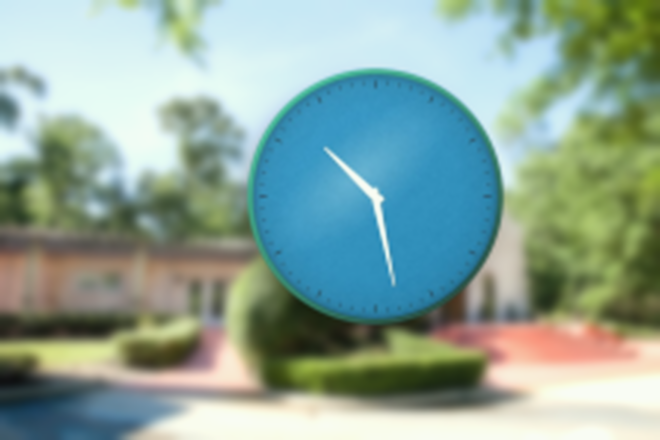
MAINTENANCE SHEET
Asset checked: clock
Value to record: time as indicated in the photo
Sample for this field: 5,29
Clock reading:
10,28
